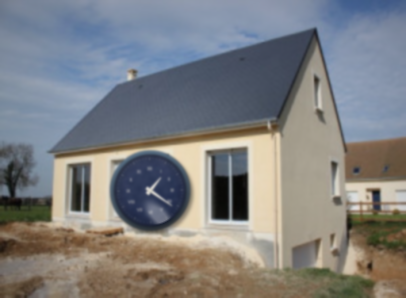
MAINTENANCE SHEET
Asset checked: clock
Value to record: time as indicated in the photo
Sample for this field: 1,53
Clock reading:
1,21
